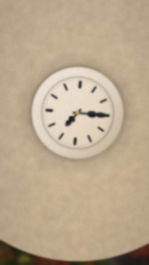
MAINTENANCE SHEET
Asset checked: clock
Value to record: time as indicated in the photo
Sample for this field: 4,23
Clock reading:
7,15
